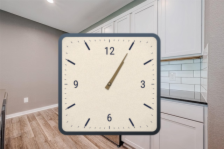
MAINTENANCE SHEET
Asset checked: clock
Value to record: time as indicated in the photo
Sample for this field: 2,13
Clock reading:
1,05
